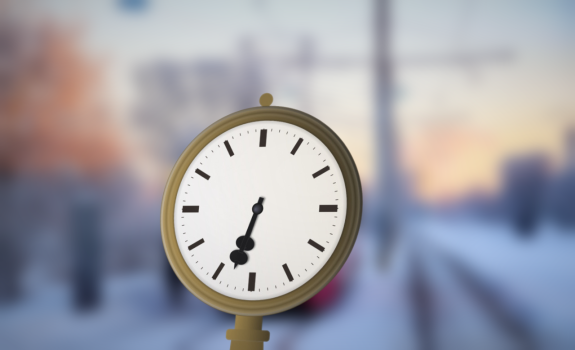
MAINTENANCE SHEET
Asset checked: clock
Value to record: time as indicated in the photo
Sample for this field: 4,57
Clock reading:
6,33
